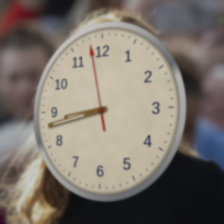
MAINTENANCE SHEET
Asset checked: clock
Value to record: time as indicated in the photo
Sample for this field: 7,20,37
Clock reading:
8,42,58
